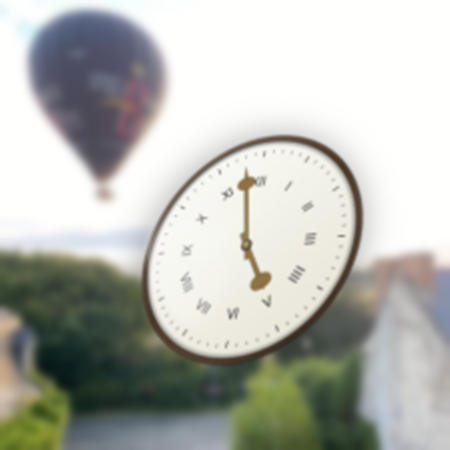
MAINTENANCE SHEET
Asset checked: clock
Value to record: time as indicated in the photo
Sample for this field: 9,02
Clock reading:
4,58
